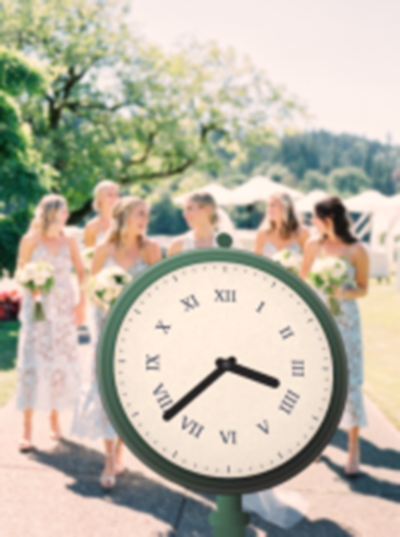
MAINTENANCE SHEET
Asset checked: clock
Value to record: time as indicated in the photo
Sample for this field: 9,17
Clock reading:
3,38
